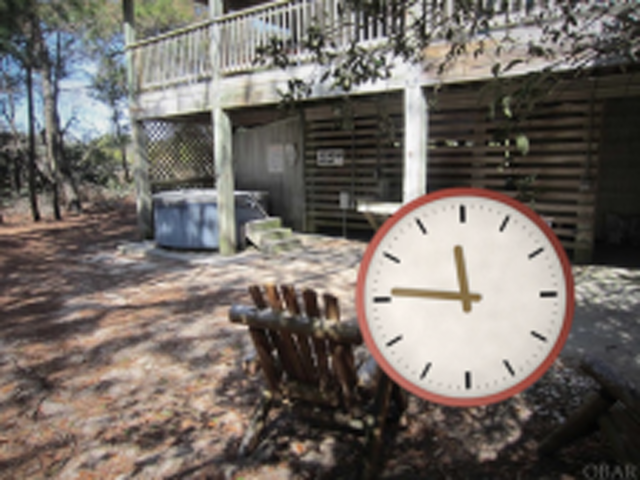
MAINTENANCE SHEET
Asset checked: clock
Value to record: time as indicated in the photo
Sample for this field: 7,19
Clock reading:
11,46
